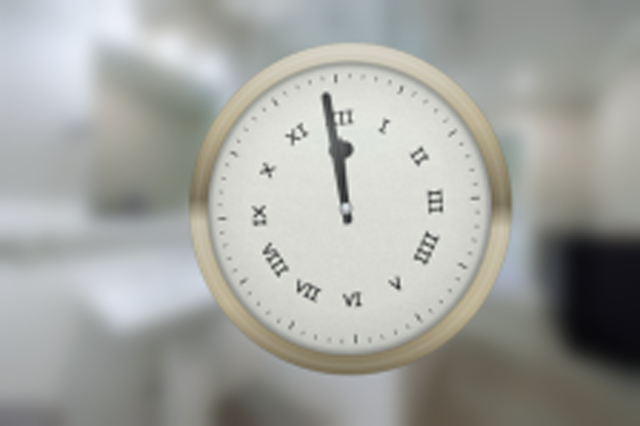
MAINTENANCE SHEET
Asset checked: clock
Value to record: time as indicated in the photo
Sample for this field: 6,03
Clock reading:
11,59
